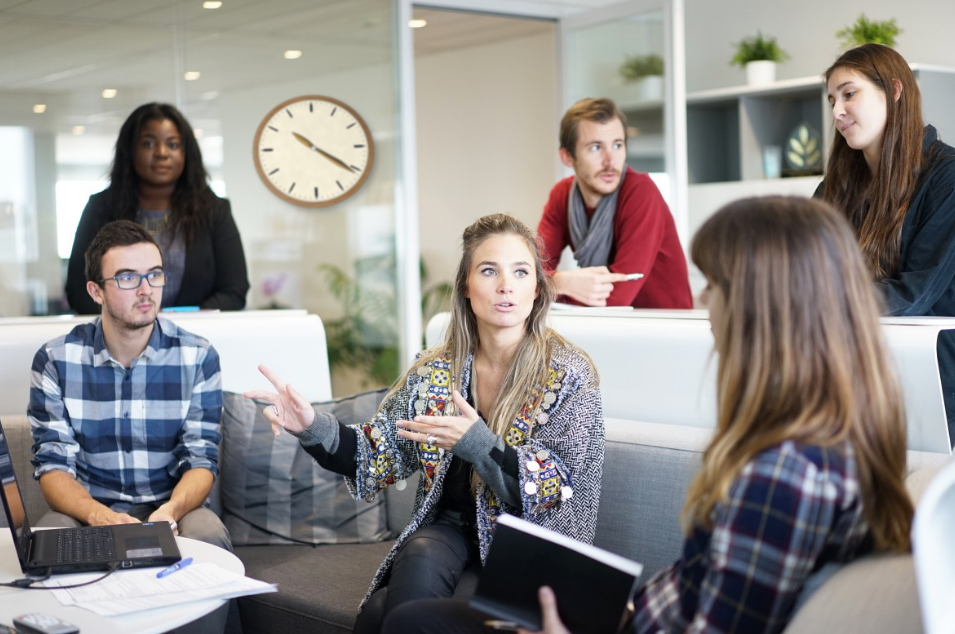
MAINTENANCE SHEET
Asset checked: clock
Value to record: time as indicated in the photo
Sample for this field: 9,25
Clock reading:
10,21
